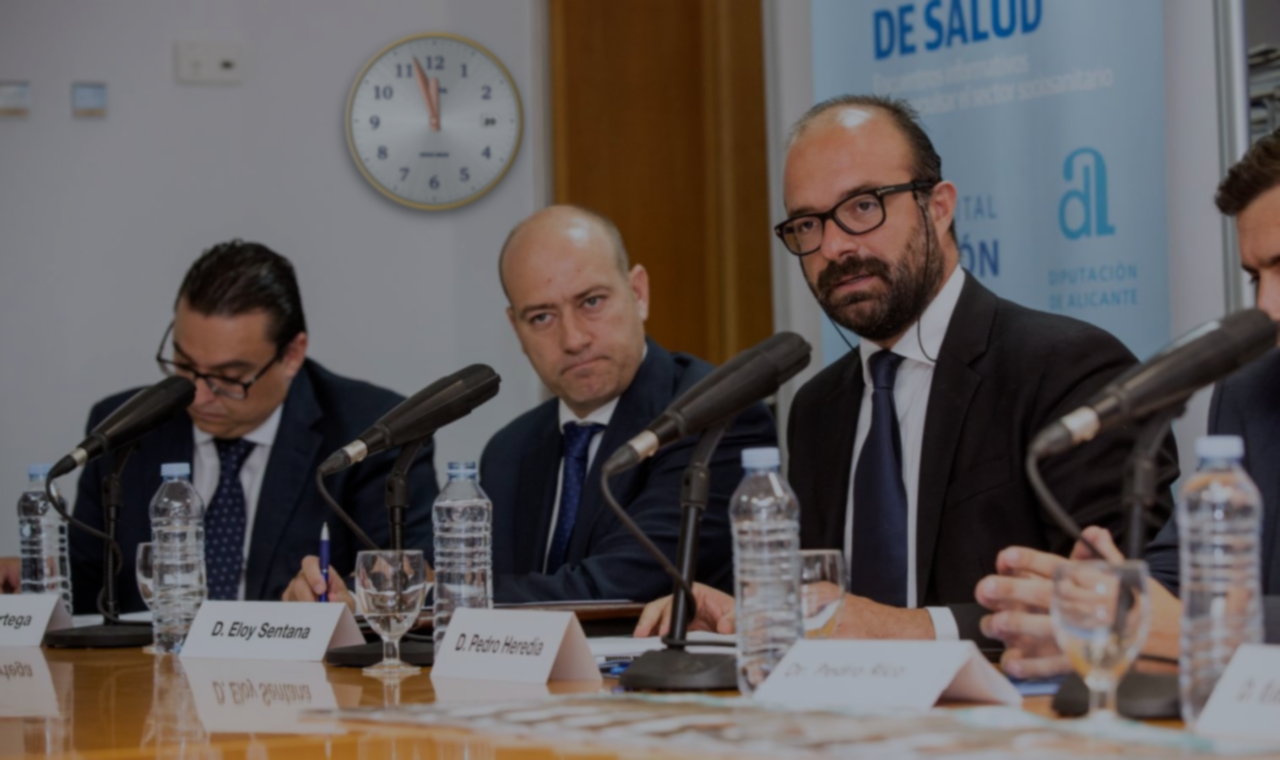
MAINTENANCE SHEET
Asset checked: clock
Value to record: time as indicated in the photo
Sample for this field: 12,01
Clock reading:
11,57
